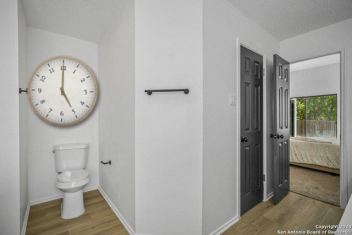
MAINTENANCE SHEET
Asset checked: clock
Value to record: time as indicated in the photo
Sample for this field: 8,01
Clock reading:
5,00
